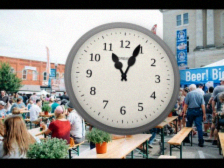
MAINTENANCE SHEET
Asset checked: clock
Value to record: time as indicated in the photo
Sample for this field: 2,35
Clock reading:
11,04
